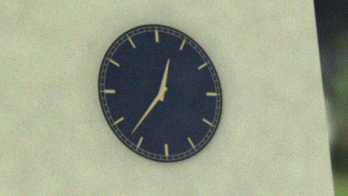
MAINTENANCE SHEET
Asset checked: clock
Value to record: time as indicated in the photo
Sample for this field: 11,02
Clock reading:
12,37
